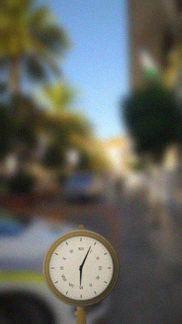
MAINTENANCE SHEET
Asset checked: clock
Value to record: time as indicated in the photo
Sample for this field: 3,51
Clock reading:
6,04
